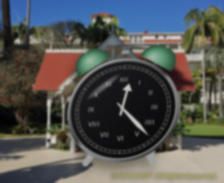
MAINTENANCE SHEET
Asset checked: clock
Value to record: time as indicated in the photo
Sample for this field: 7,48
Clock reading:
12,23
